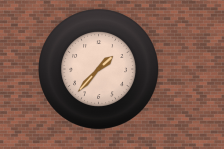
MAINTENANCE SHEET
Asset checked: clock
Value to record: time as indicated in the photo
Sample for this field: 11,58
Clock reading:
1,37
